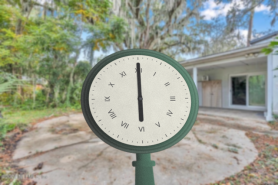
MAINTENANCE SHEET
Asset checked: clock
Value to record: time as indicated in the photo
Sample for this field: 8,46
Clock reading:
6,00
